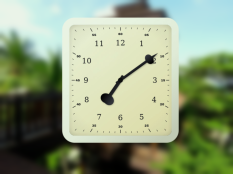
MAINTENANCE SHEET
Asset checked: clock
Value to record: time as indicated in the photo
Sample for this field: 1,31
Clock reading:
7,09
